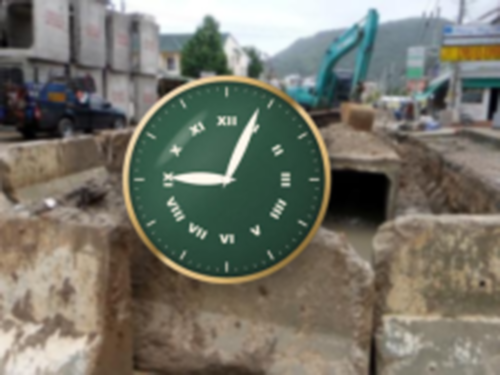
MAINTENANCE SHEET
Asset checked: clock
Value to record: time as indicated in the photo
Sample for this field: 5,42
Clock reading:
9,04
